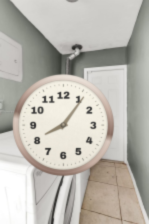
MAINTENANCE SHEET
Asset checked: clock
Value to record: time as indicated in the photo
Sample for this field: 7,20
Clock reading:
8,06
